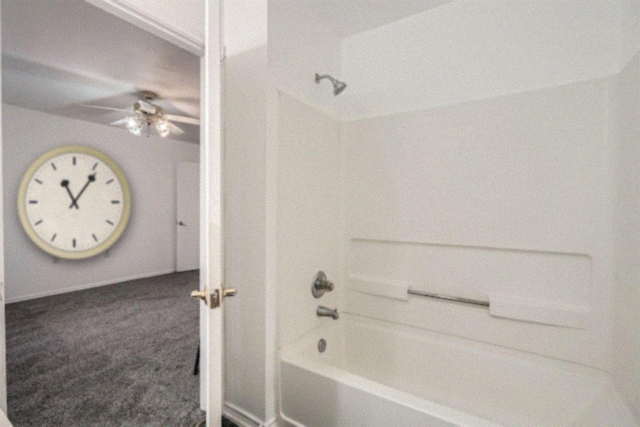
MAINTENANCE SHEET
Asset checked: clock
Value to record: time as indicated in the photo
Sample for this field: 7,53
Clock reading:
11,06
